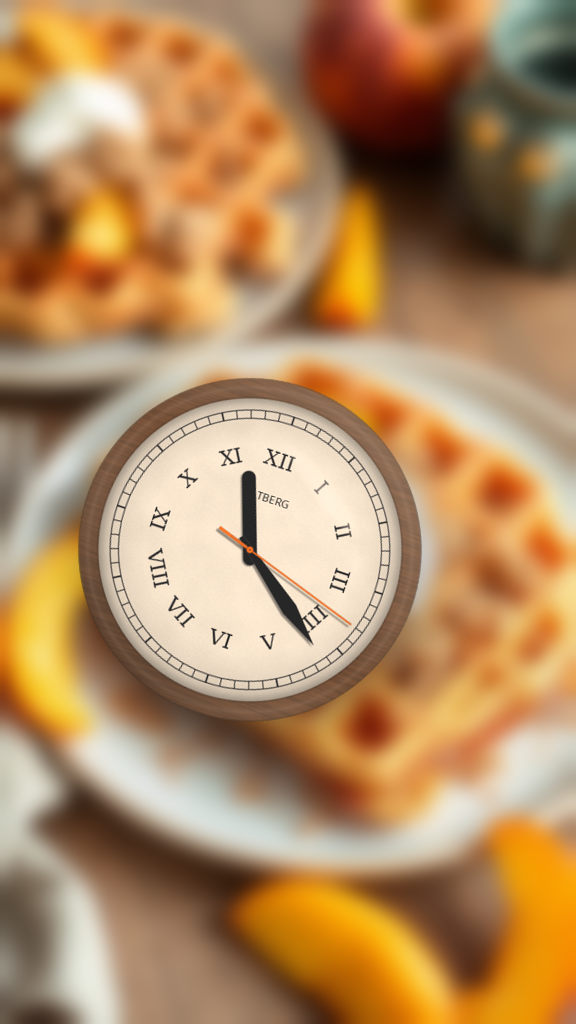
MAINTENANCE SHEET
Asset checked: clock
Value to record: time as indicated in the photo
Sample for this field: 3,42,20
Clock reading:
11,21,18
